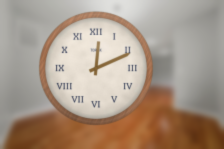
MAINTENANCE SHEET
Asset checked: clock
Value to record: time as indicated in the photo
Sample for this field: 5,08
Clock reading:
12,11
